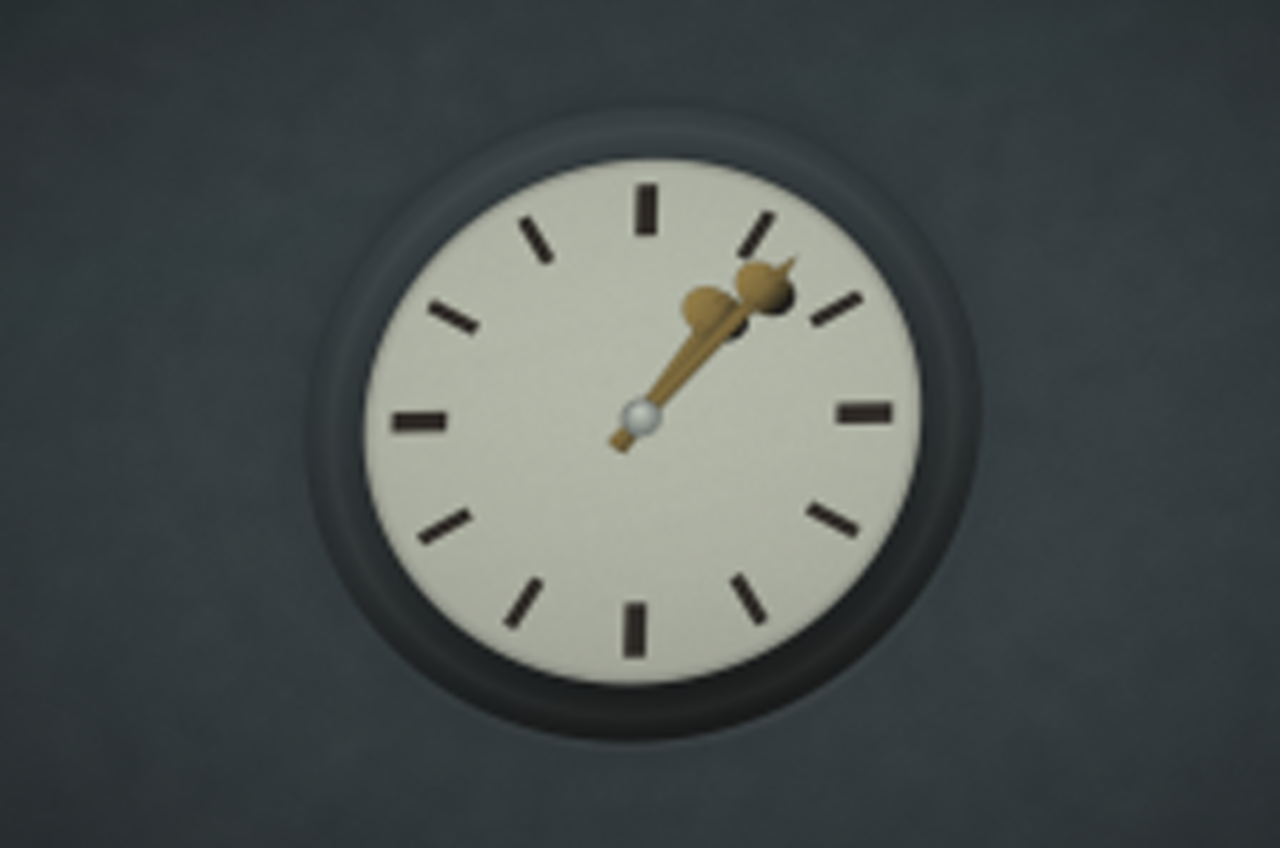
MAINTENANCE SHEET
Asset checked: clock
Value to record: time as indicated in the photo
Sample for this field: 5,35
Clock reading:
1,07
